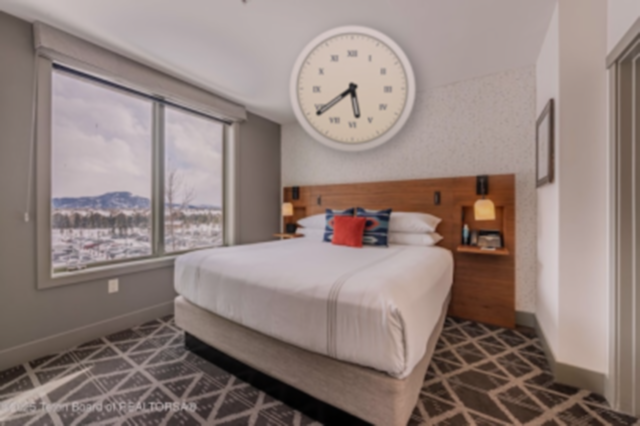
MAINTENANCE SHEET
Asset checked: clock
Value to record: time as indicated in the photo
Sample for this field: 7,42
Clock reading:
5,39
